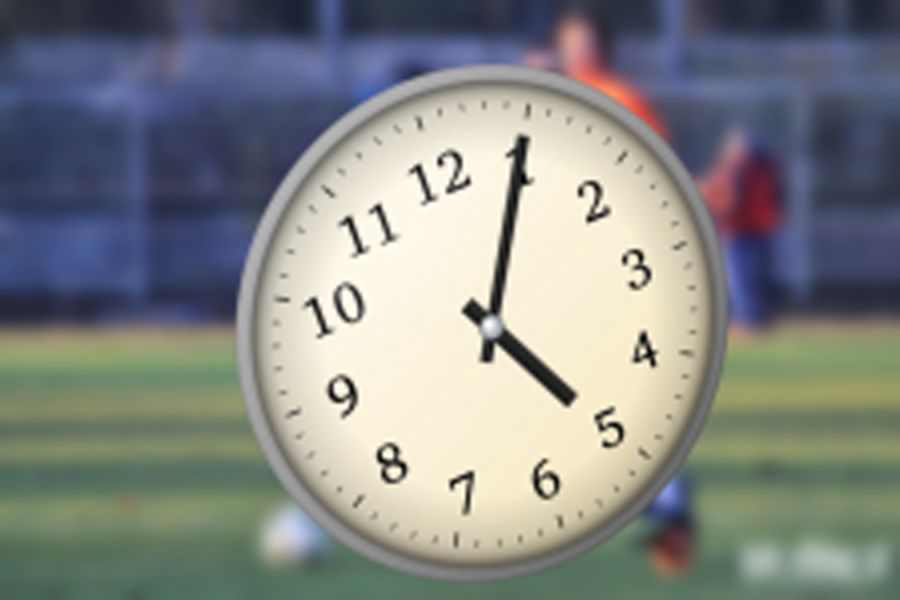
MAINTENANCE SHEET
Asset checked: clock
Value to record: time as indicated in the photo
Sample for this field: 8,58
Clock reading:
5,05
